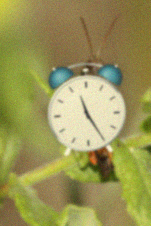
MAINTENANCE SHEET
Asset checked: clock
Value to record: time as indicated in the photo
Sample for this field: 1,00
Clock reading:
11,25
